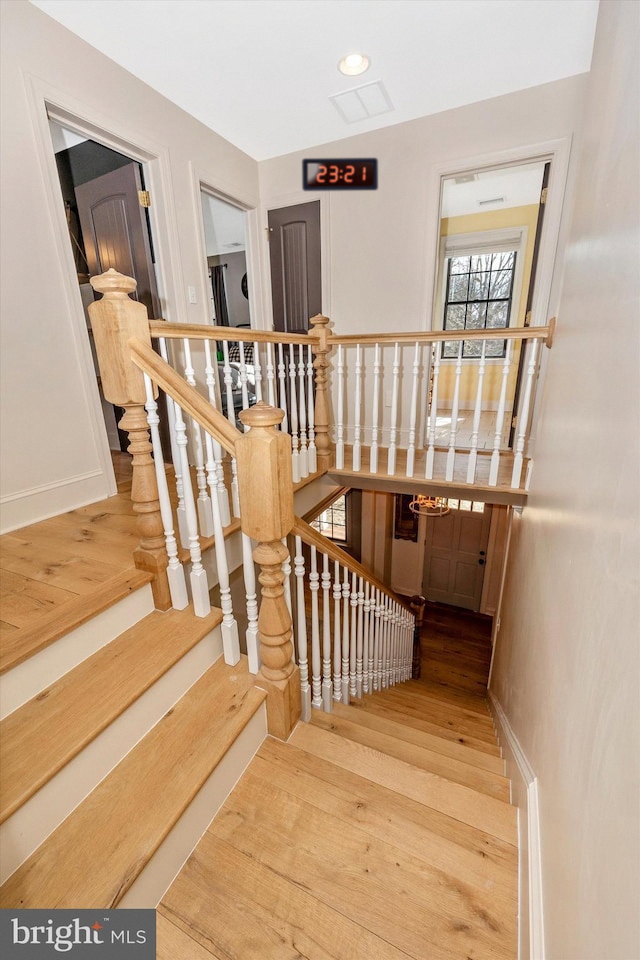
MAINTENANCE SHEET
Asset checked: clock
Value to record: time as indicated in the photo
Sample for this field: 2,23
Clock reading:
23,21
